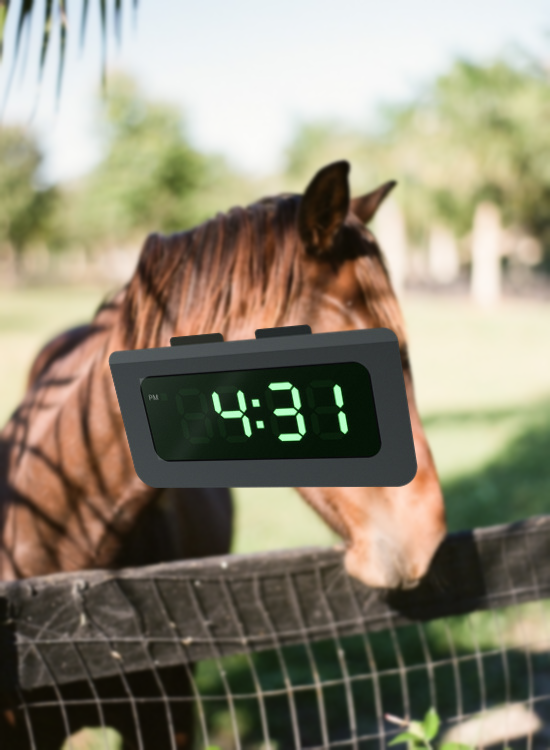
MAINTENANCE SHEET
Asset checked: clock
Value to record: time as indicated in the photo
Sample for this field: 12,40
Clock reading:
4,31
